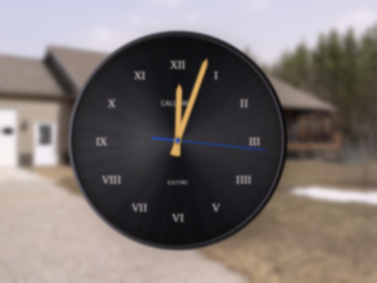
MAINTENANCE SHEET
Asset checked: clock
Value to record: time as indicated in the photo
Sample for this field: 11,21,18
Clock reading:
12,03,16
